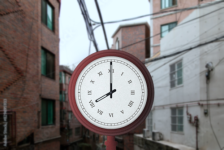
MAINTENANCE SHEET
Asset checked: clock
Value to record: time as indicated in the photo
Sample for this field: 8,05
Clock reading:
8,00
